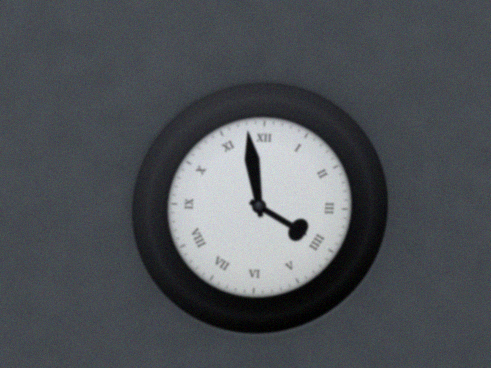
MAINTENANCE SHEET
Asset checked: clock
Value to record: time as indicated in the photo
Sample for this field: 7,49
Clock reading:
3,58
